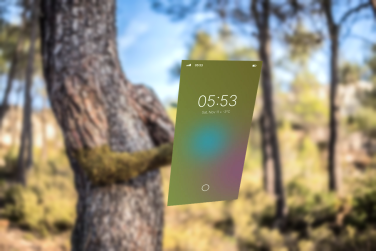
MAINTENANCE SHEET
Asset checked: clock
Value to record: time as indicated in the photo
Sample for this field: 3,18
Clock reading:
5,53
